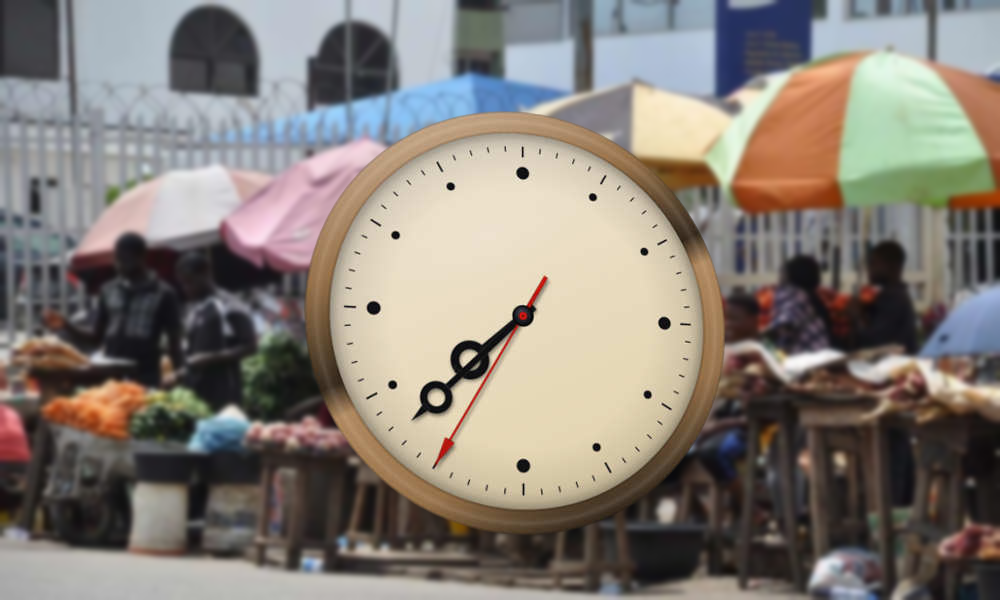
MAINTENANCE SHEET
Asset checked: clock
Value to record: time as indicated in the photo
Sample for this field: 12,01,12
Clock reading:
7,37,35
